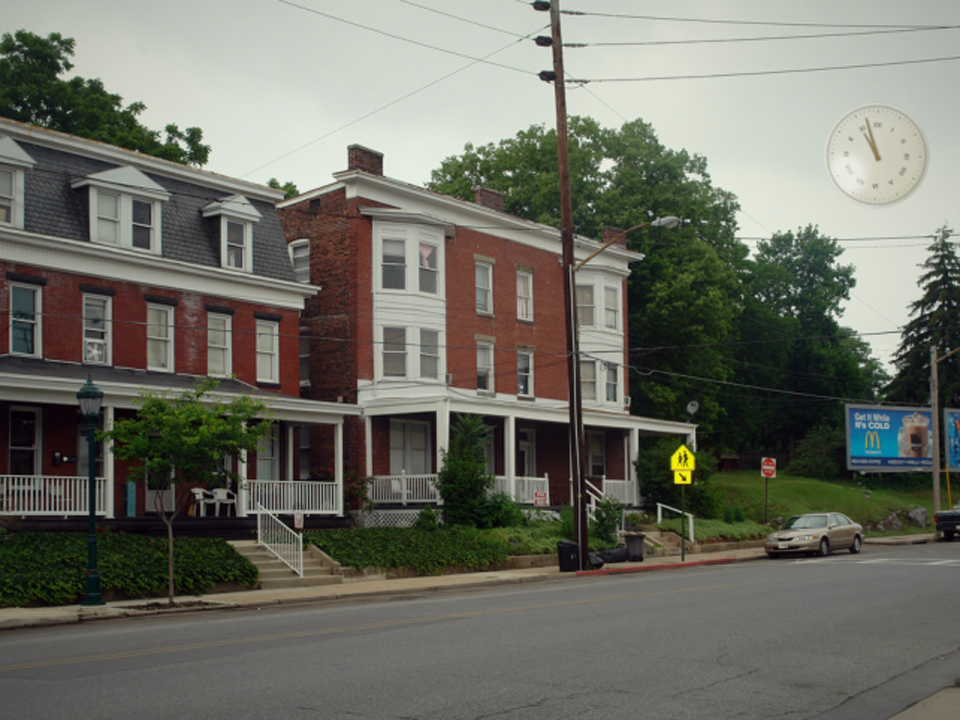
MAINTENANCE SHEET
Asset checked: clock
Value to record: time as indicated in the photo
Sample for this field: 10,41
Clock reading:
10,57
